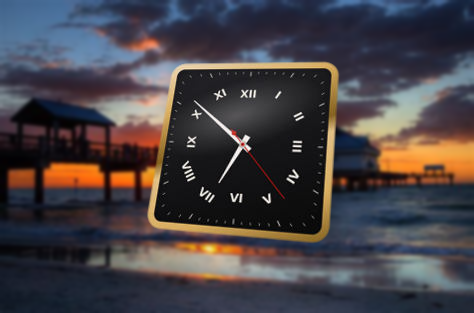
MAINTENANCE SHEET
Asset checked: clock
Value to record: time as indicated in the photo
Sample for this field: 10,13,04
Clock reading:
6,51,23
